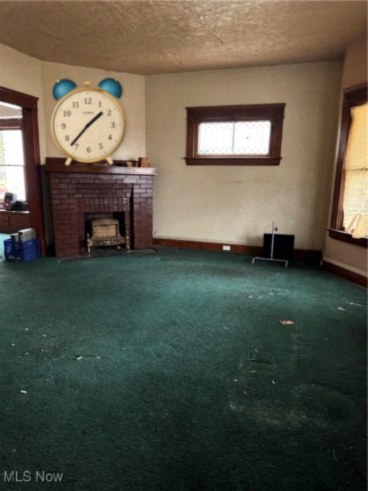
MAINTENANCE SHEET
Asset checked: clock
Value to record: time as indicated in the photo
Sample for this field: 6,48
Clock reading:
1,37
